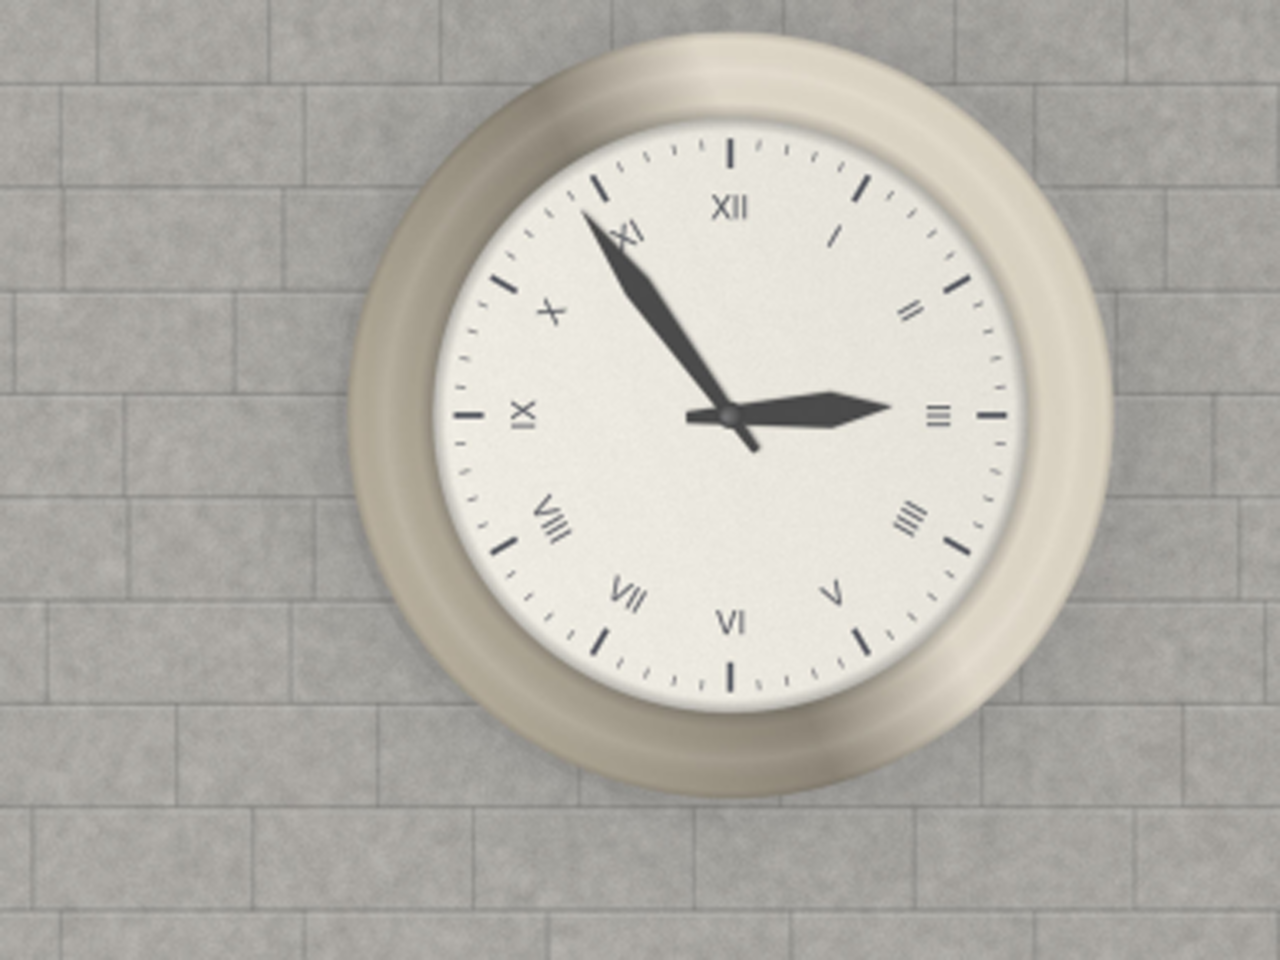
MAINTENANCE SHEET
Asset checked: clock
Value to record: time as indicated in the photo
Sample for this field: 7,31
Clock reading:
2,54
